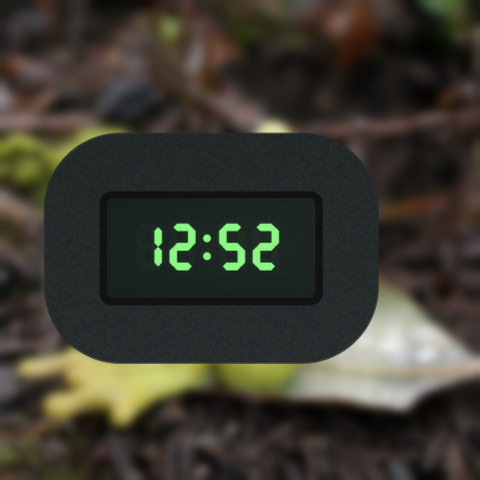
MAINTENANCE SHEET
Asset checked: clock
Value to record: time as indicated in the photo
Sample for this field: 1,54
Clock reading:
12,52
